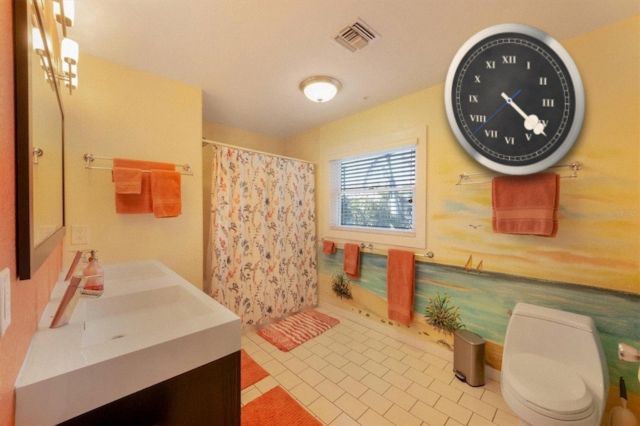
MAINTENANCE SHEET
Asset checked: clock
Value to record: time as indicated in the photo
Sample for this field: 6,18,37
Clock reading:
4,21,38
